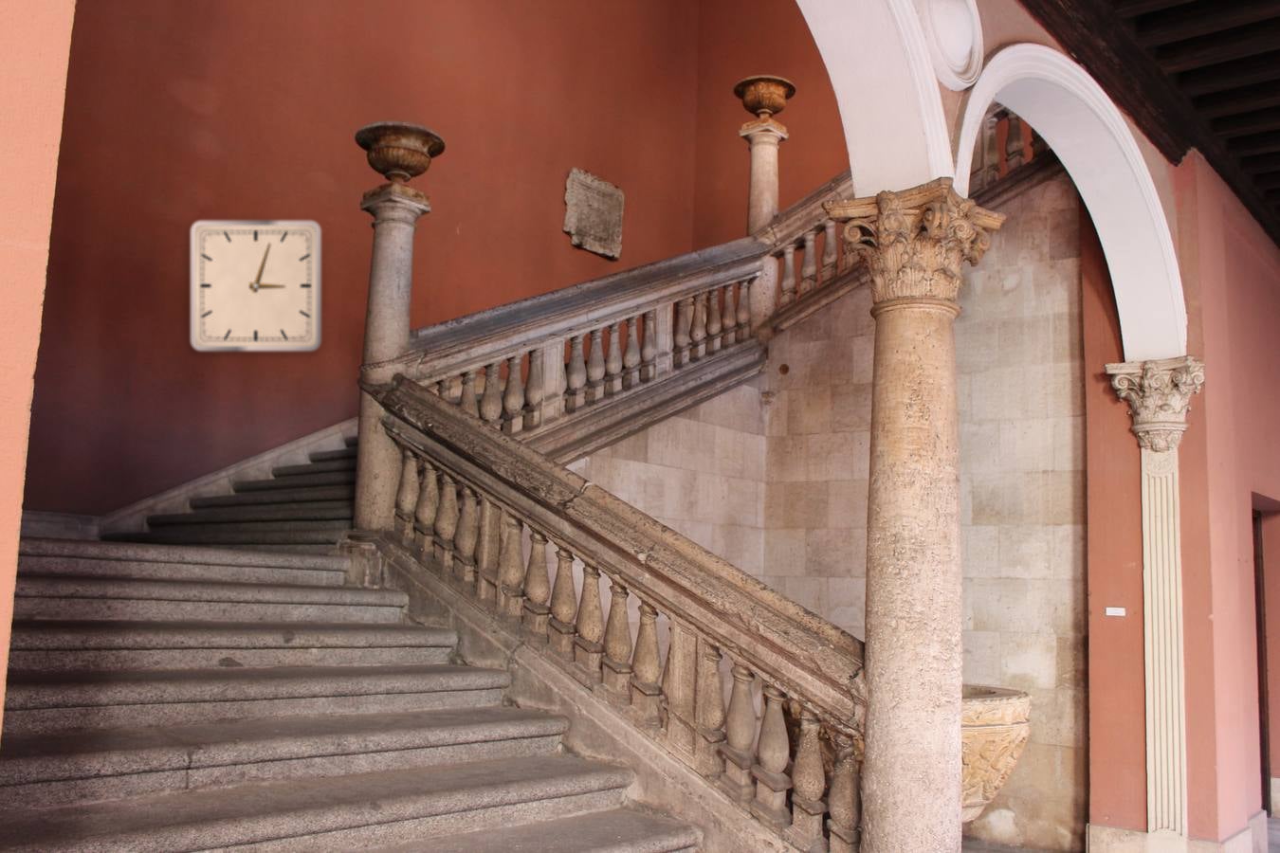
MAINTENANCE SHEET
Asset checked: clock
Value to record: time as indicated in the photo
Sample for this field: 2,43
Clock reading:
3,03
